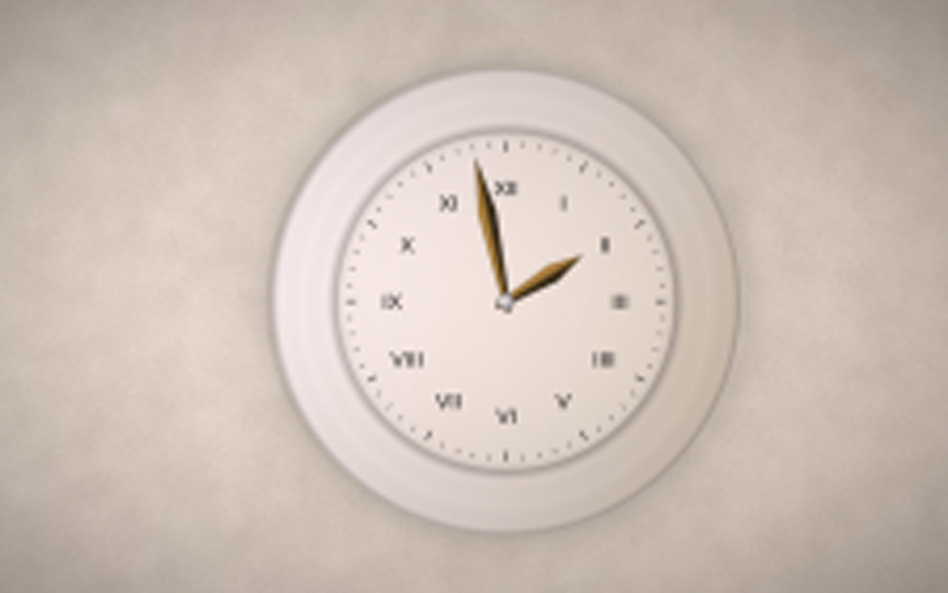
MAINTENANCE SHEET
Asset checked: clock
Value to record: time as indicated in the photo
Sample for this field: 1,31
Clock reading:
1,58
